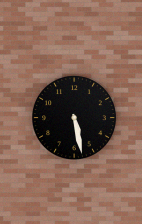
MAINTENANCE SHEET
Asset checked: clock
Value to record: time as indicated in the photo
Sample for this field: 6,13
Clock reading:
5,28
